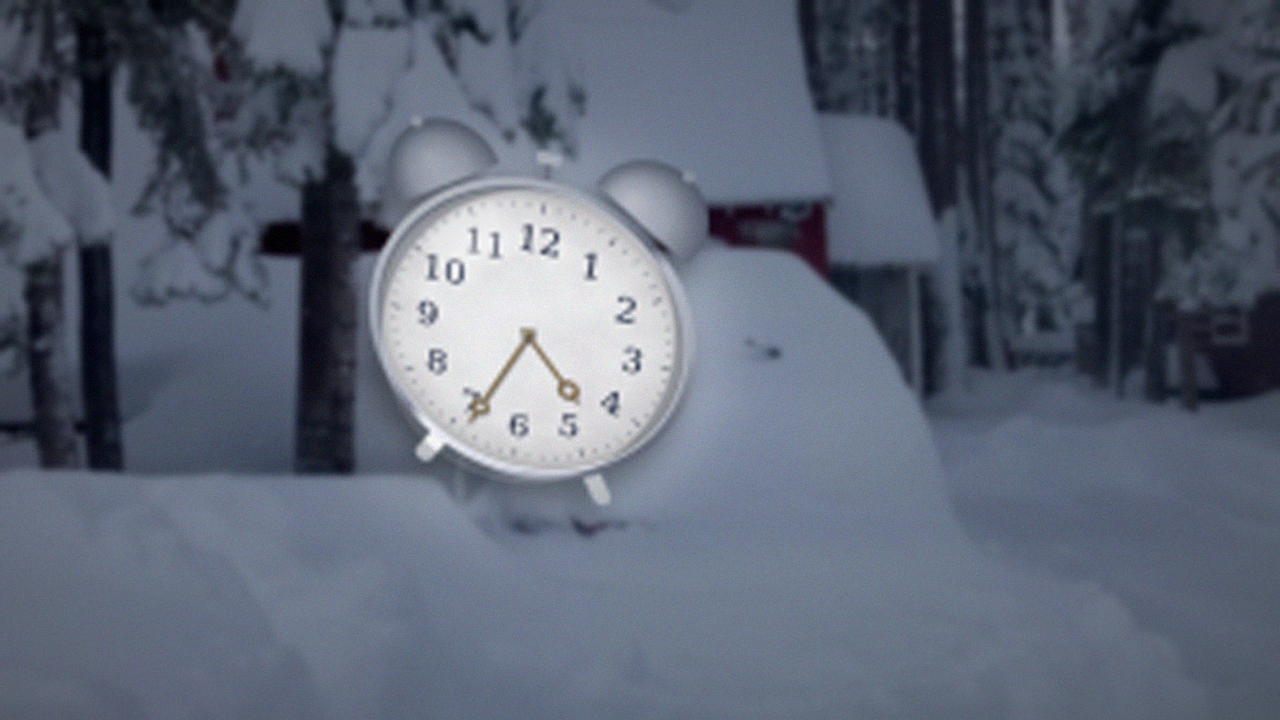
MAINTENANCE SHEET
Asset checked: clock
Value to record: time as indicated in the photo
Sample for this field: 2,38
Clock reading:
4,34
